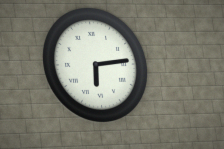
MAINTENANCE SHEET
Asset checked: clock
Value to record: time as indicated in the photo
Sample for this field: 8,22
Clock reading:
6,14
